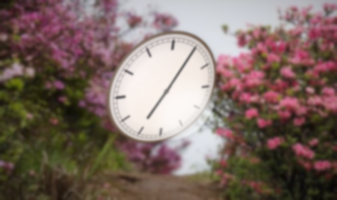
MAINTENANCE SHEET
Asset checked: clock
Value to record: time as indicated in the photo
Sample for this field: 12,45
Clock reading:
7,05
